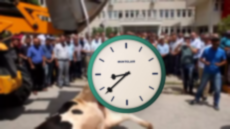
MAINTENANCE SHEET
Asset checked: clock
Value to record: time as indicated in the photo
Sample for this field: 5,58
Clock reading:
8,38
